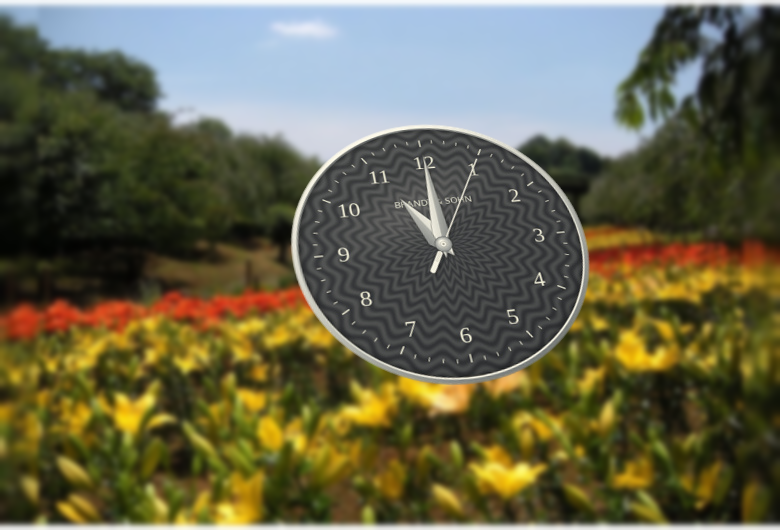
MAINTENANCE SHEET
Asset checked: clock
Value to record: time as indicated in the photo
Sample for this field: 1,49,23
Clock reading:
11,00,05
